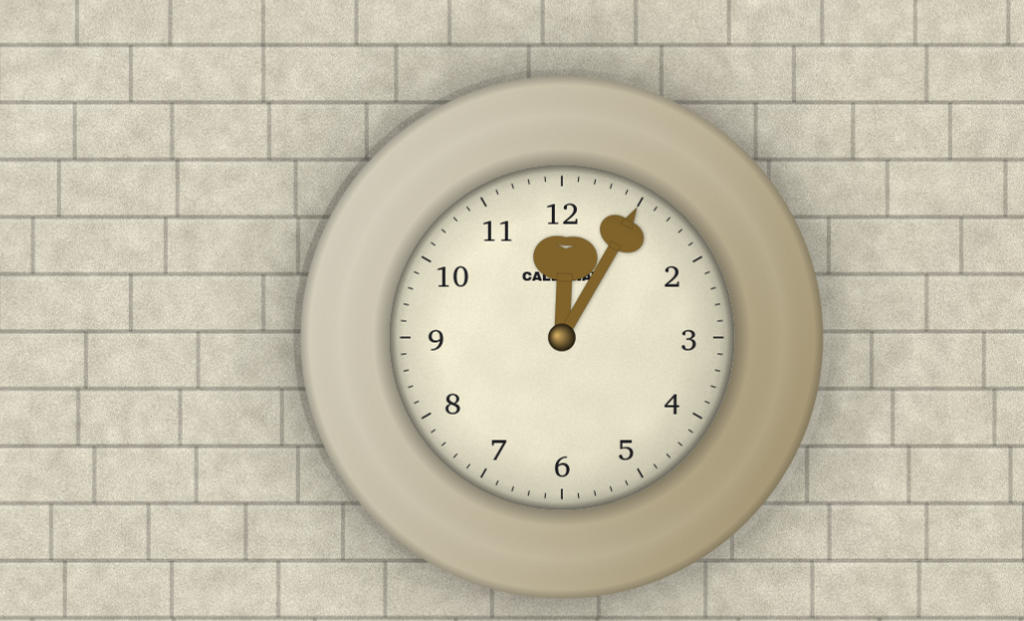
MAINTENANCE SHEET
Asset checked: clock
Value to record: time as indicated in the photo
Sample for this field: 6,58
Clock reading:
12,05
